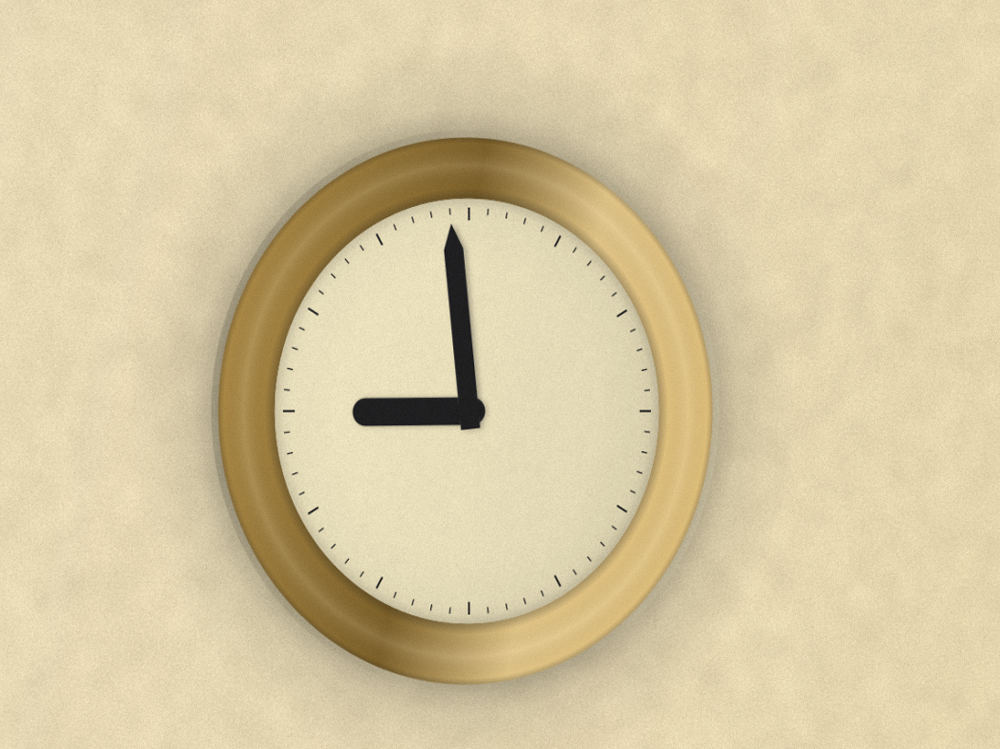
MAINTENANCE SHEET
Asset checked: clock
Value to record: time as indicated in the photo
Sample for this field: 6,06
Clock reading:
8,59
